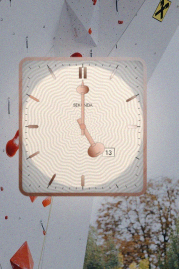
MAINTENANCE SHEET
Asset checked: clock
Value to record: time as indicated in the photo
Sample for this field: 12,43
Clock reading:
5,00
